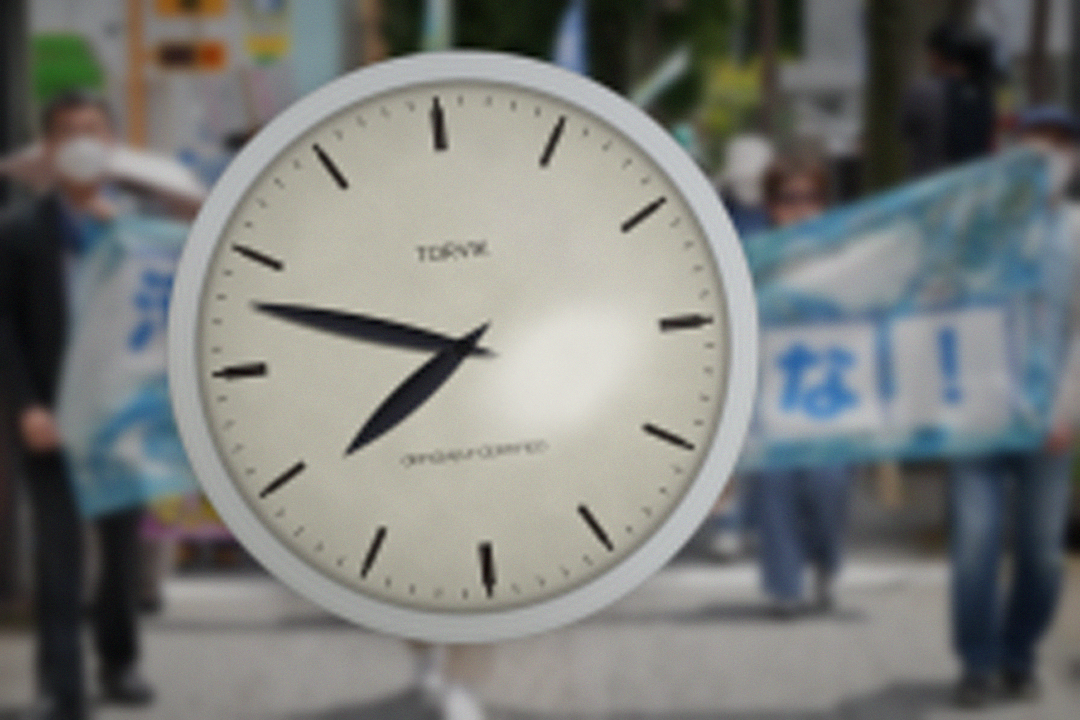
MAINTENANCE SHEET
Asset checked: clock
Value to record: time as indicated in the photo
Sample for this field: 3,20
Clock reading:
7,48
